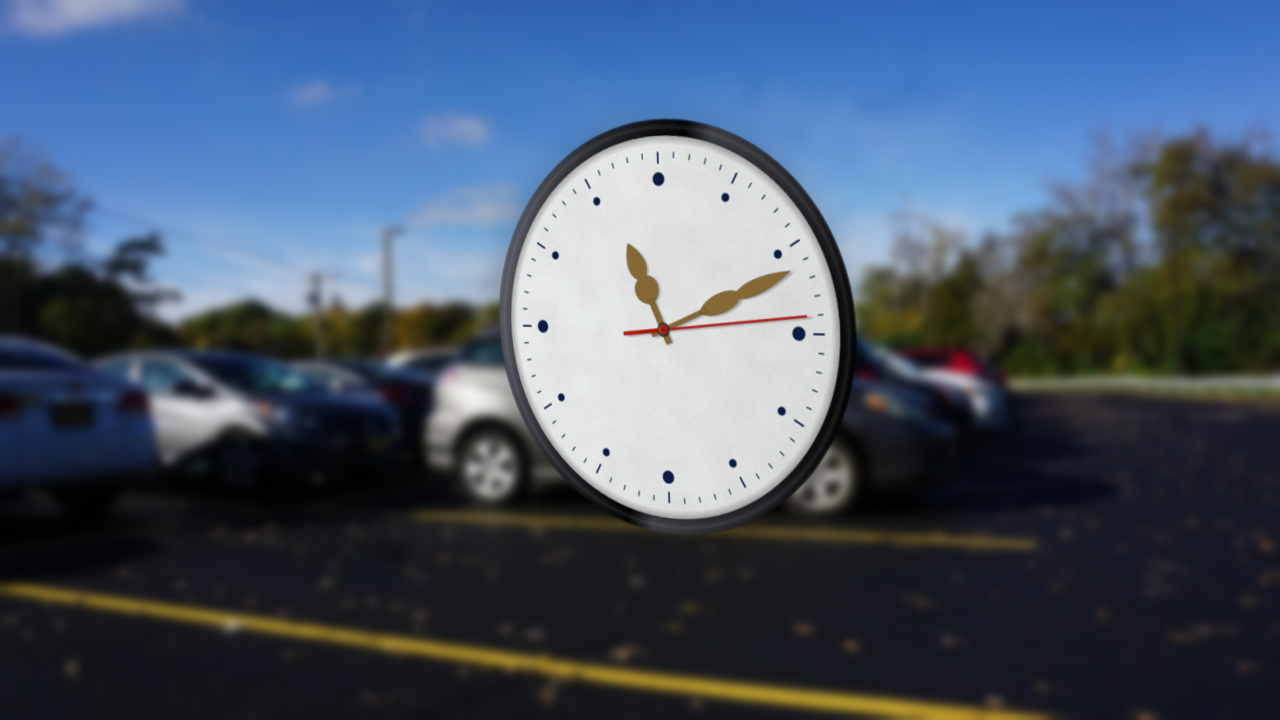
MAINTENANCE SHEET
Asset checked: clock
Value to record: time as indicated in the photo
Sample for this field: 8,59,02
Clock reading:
11,11,14
